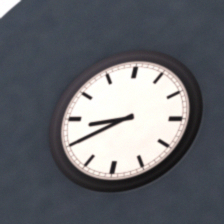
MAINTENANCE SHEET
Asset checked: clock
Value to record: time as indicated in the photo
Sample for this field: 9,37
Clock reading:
8,40
